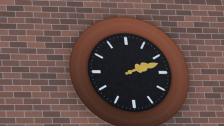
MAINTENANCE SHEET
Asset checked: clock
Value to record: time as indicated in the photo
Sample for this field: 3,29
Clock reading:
2,12
